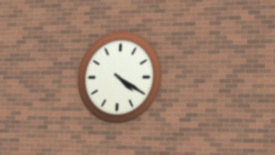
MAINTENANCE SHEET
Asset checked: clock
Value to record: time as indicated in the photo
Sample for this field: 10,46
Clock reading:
4,20
